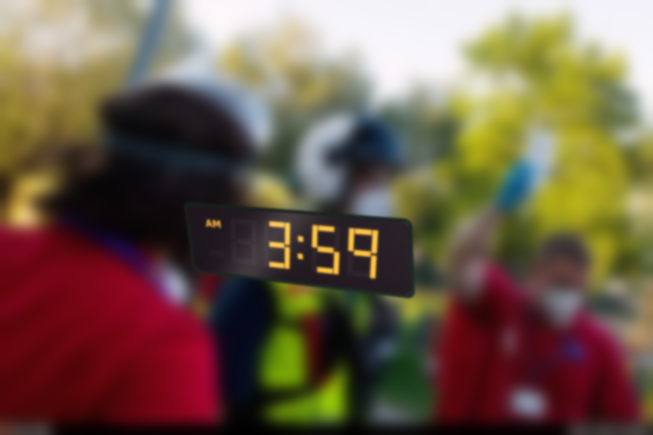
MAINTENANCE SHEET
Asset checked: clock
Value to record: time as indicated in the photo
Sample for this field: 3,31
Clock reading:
3,59
